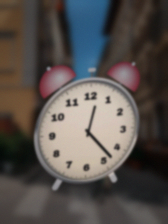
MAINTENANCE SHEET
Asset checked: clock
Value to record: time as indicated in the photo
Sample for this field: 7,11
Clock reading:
12,23
